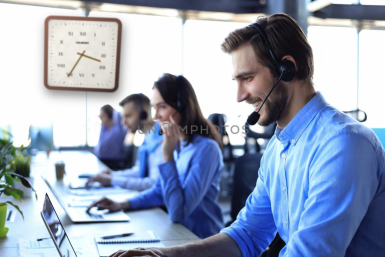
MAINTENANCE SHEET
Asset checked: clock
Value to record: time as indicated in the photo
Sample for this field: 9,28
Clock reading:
3,35
